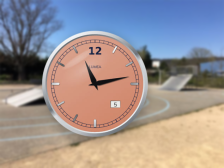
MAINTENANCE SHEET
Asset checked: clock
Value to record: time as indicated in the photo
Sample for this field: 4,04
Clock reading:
11,13
